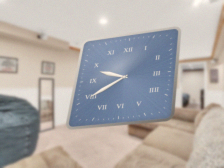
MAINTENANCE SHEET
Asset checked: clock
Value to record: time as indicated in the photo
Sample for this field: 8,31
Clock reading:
9,40
